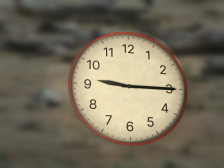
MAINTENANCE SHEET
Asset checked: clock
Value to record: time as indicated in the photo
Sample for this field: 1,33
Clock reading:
9,15
